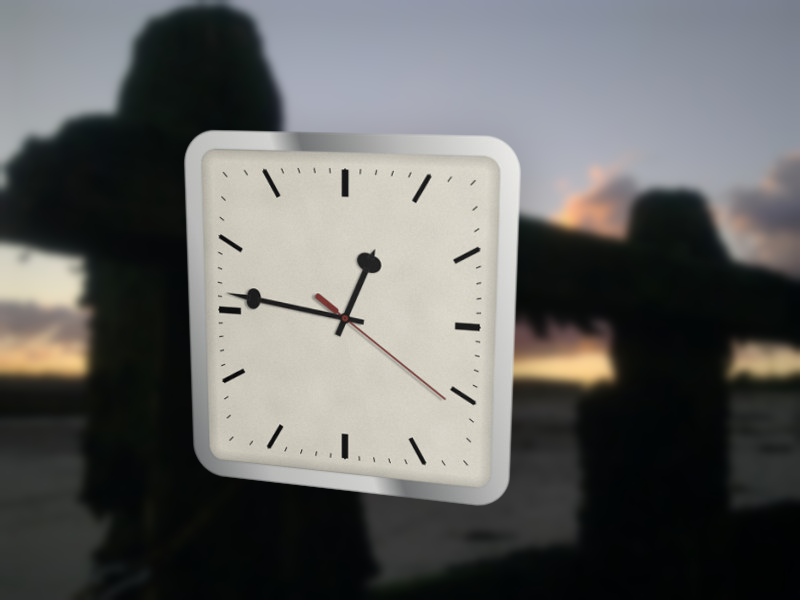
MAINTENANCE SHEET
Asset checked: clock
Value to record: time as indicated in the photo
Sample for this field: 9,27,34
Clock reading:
12,46,21
